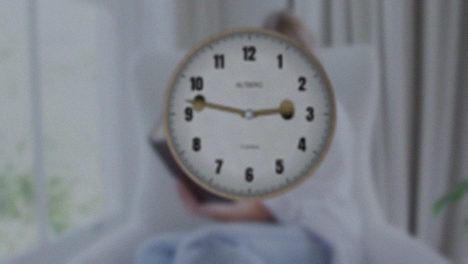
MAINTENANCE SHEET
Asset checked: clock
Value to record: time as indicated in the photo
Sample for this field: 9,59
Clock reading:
2,47
